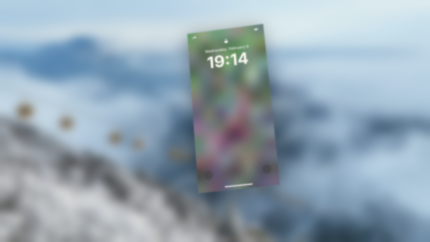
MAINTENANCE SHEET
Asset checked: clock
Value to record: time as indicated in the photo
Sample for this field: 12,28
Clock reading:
19,14
